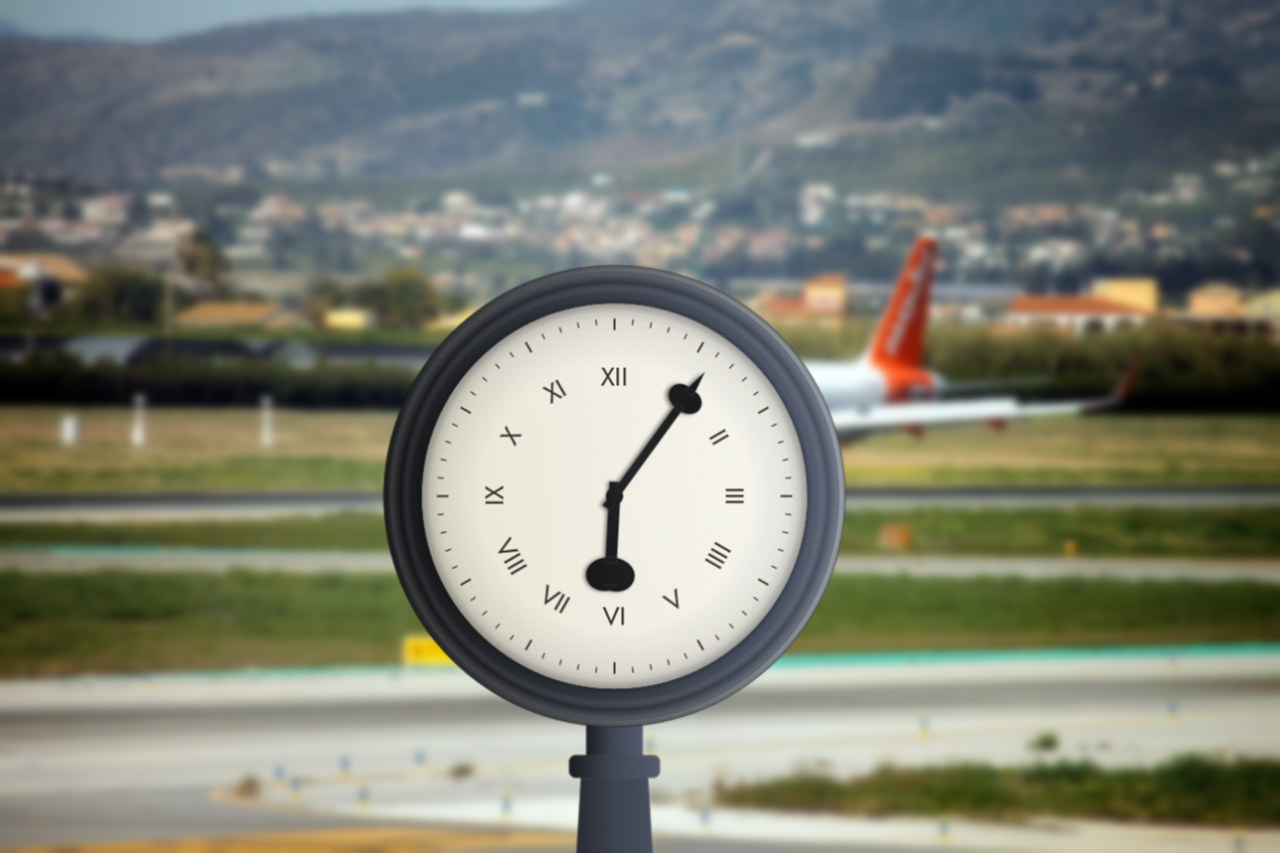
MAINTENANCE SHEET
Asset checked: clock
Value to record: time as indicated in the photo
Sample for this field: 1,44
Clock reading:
6,06
